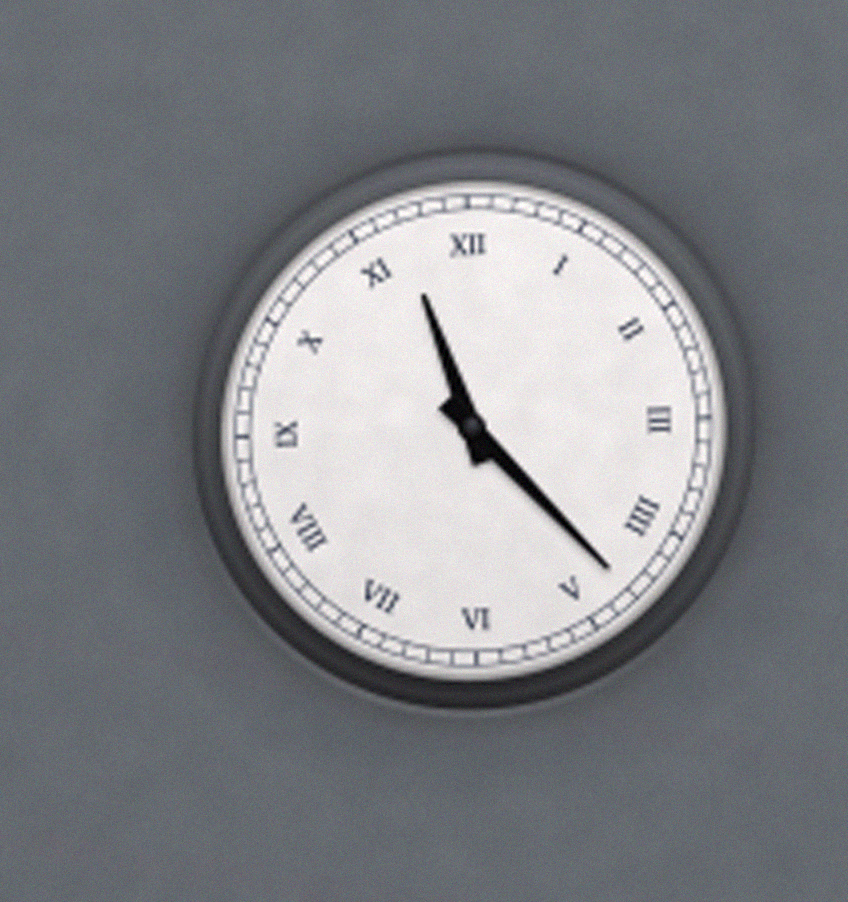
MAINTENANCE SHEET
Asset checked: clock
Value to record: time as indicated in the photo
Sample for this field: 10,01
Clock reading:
11,23
